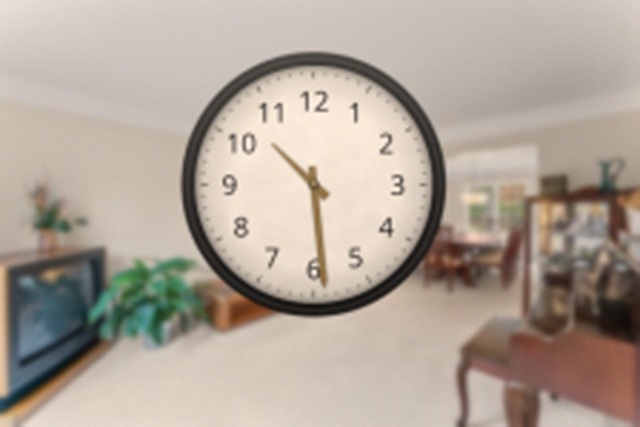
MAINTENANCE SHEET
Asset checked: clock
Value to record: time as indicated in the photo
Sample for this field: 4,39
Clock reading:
10,29
